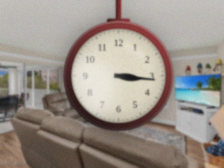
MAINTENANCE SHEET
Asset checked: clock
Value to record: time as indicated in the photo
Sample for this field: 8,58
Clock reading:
3,16
